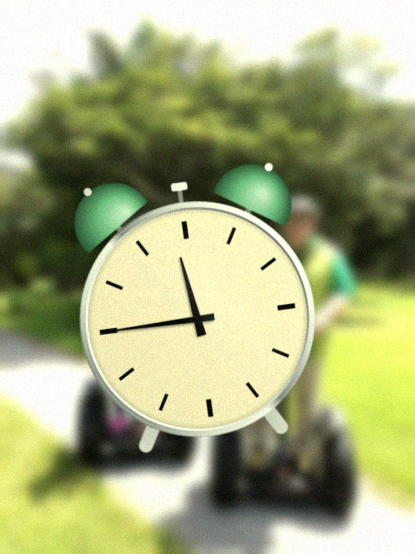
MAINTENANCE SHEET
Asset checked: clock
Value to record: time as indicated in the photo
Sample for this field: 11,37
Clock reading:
11,45
